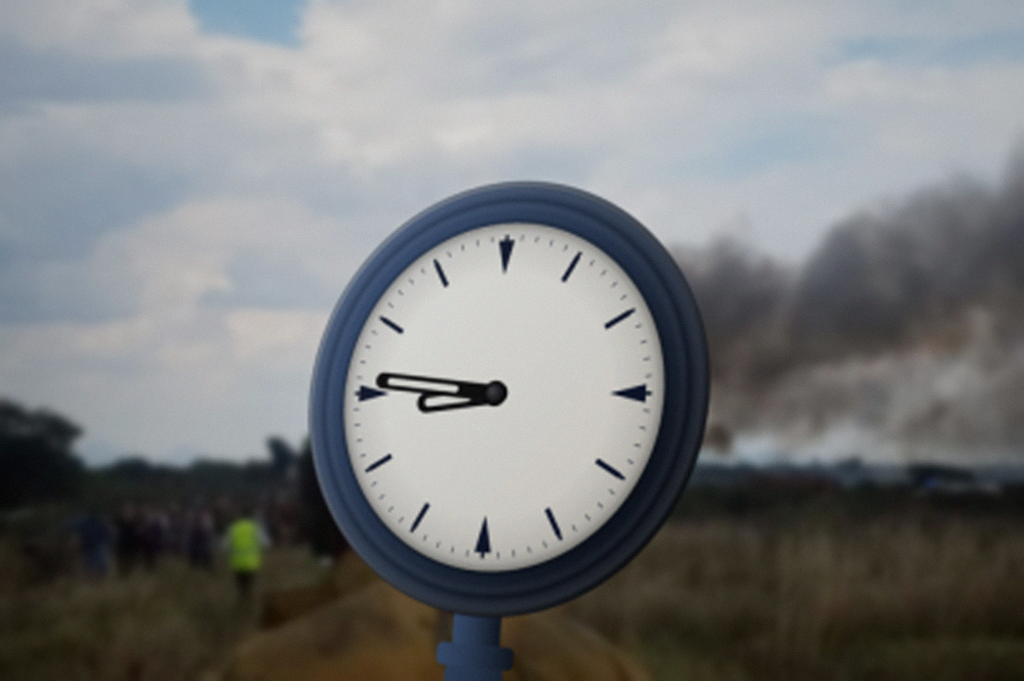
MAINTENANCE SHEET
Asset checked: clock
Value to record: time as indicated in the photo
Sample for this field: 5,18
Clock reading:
8,46
